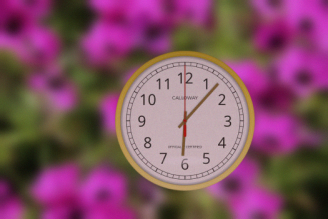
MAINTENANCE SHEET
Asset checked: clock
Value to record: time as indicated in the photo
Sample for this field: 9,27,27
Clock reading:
6,07,00
